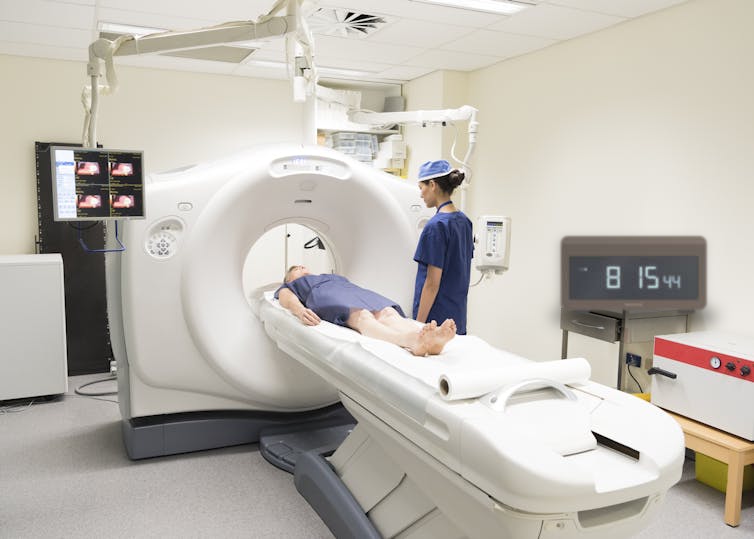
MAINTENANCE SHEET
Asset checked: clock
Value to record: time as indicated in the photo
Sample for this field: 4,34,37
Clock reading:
8,15,44
